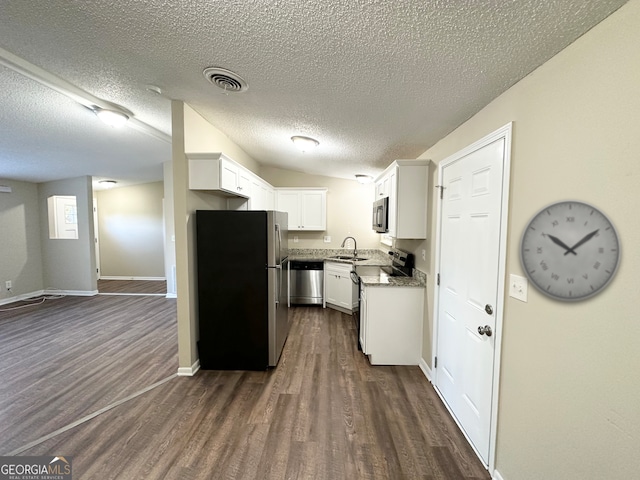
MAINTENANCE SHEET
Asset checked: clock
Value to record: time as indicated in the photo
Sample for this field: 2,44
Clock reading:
10,09
